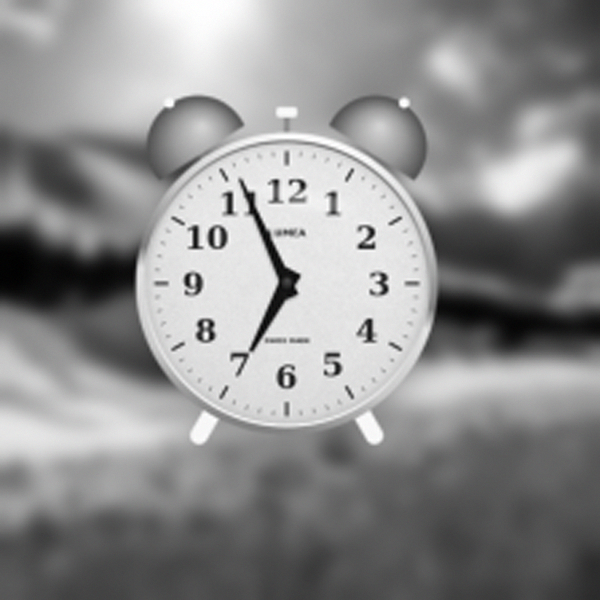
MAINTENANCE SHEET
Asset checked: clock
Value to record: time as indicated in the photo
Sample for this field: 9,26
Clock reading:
6,56
